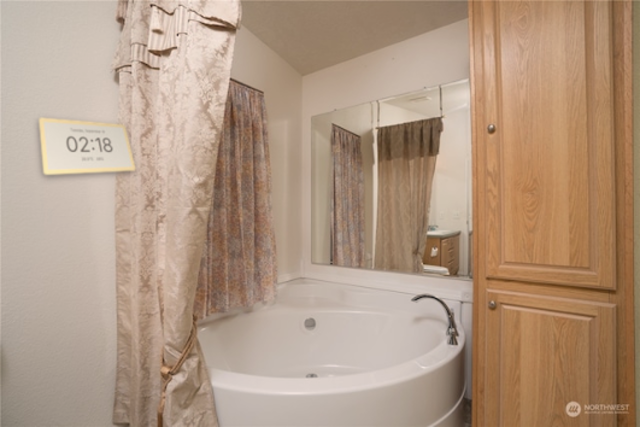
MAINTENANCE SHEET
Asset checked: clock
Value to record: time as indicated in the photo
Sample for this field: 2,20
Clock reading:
2,18
